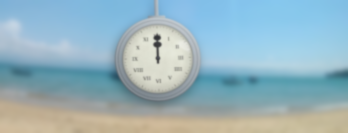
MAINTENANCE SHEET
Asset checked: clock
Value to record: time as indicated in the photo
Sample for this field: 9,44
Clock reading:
12,00
